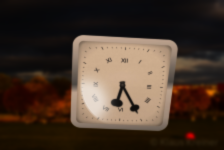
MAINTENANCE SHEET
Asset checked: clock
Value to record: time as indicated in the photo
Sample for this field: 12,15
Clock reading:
6,25
